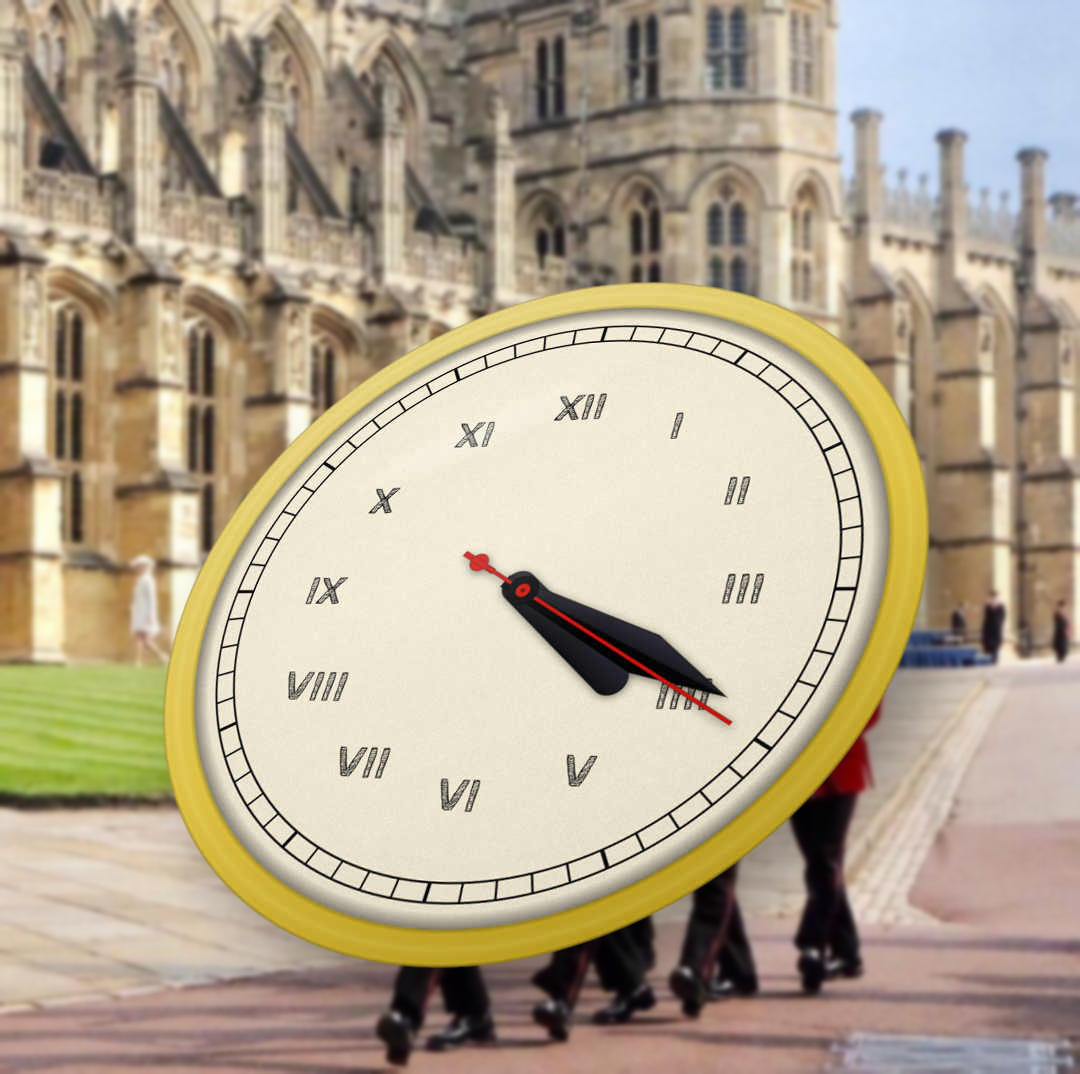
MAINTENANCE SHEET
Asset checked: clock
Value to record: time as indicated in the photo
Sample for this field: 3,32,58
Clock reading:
4,19,20
